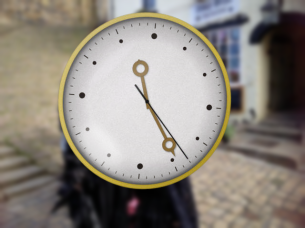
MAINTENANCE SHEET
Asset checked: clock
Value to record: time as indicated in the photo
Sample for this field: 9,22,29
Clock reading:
11,24,23
